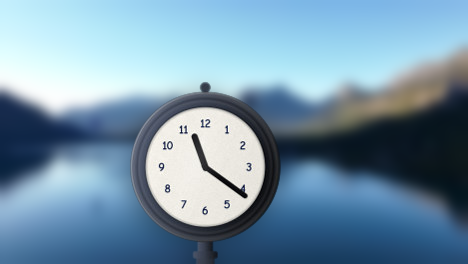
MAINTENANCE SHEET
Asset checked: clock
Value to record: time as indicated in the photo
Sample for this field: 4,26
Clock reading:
11,21
